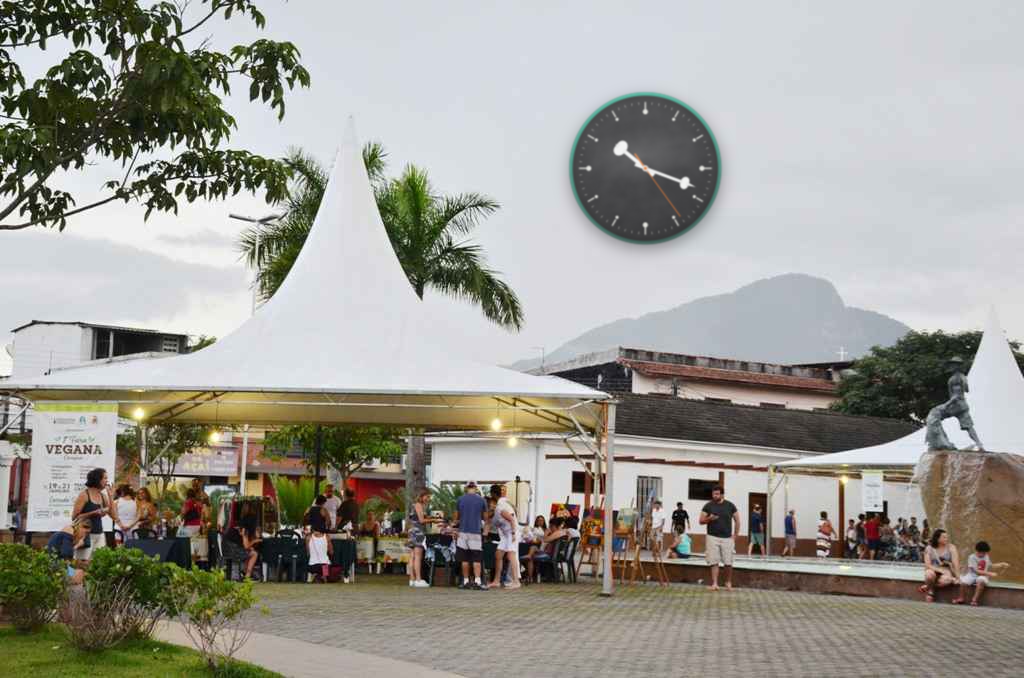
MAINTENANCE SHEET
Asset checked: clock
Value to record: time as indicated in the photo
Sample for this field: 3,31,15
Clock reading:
10,18,24
